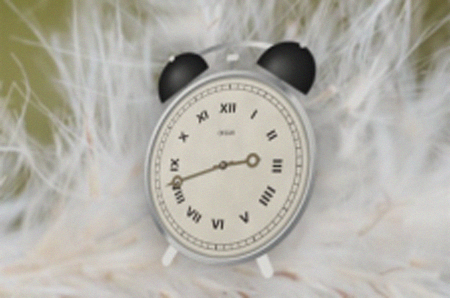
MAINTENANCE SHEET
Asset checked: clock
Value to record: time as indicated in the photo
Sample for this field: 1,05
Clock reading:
2,42
